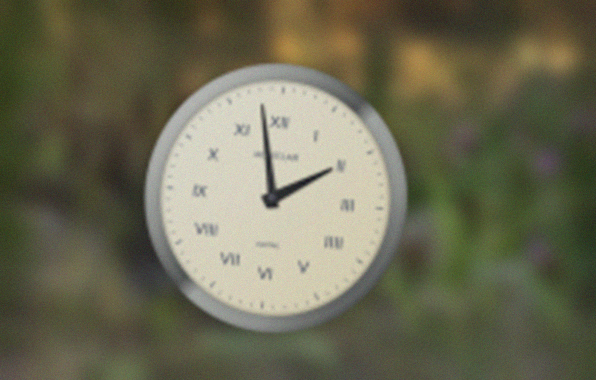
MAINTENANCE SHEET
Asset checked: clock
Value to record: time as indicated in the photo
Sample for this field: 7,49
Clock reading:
1,58
